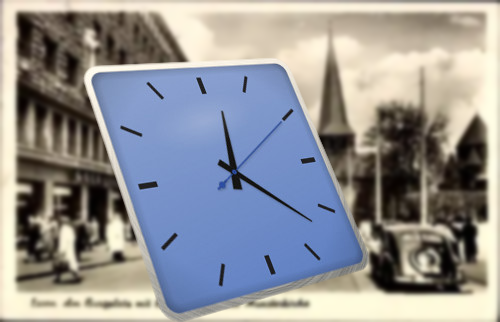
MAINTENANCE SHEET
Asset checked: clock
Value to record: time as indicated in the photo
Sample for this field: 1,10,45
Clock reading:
12,22,10
